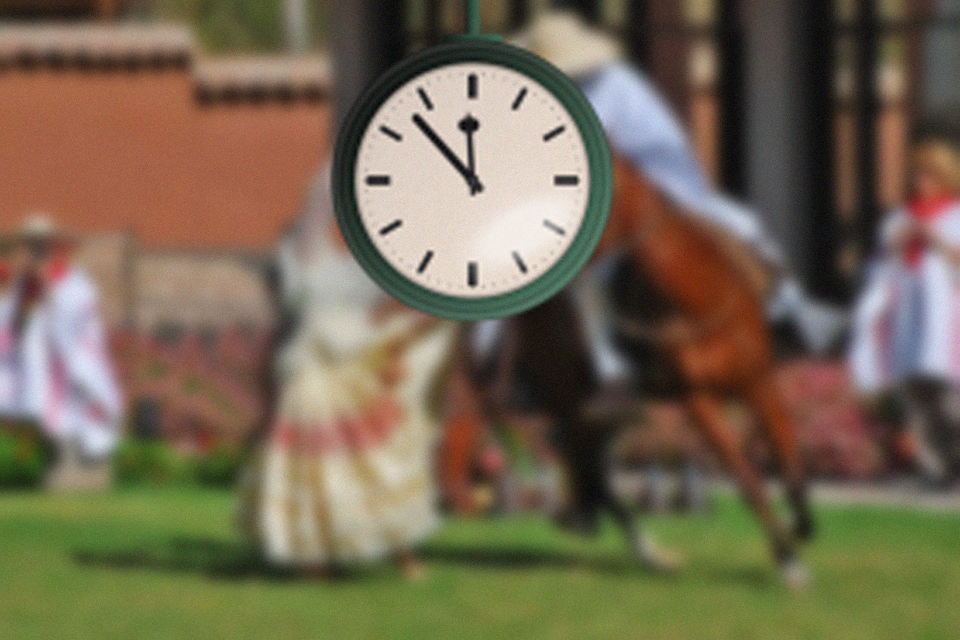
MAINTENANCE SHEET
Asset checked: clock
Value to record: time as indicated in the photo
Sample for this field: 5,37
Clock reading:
11,53
